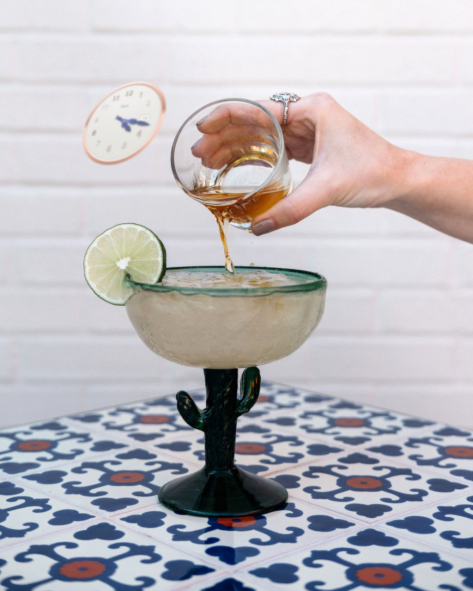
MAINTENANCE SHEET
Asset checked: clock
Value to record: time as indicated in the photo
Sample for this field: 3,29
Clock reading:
4,17
